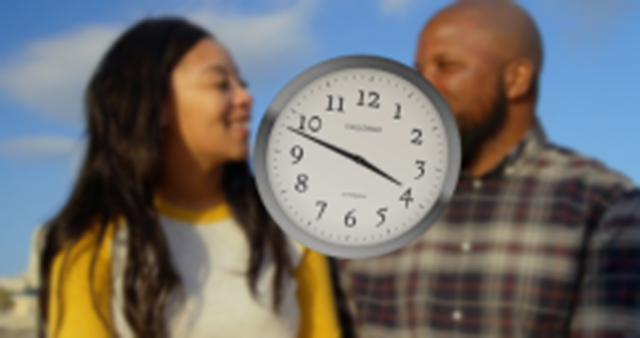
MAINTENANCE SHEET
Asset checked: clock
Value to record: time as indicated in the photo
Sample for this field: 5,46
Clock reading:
3,48
